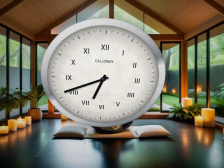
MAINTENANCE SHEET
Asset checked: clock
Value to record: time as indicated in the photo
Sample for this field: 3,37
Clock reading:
6,41
